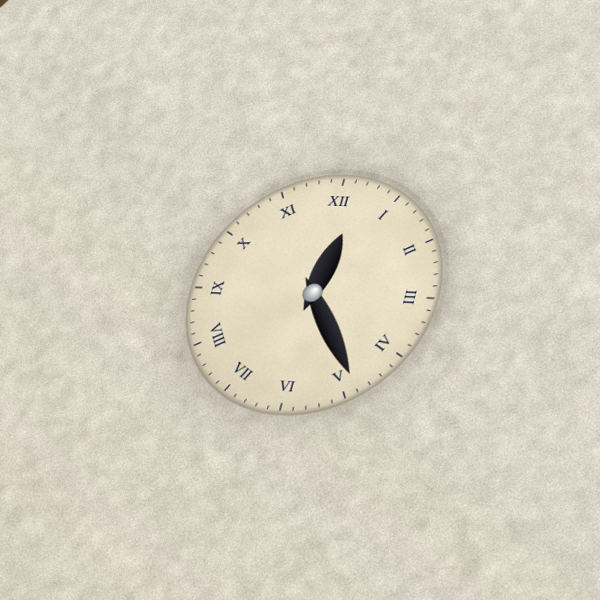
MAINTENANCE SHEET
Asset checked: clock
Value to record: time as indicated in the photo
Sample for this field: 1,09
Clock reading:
12,24
